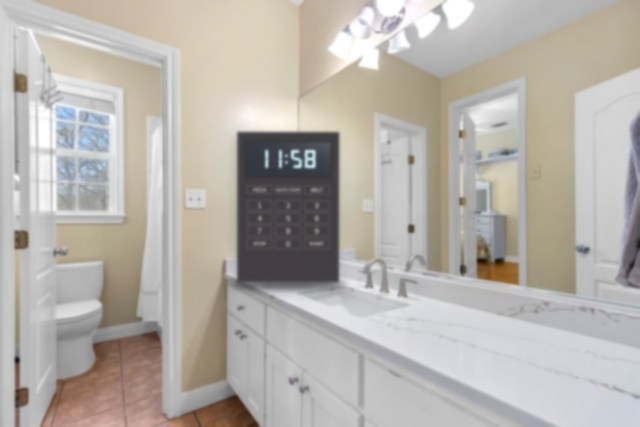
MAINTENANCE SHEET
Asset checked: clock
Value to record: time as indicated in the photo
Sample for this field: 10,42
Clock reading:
11,58
